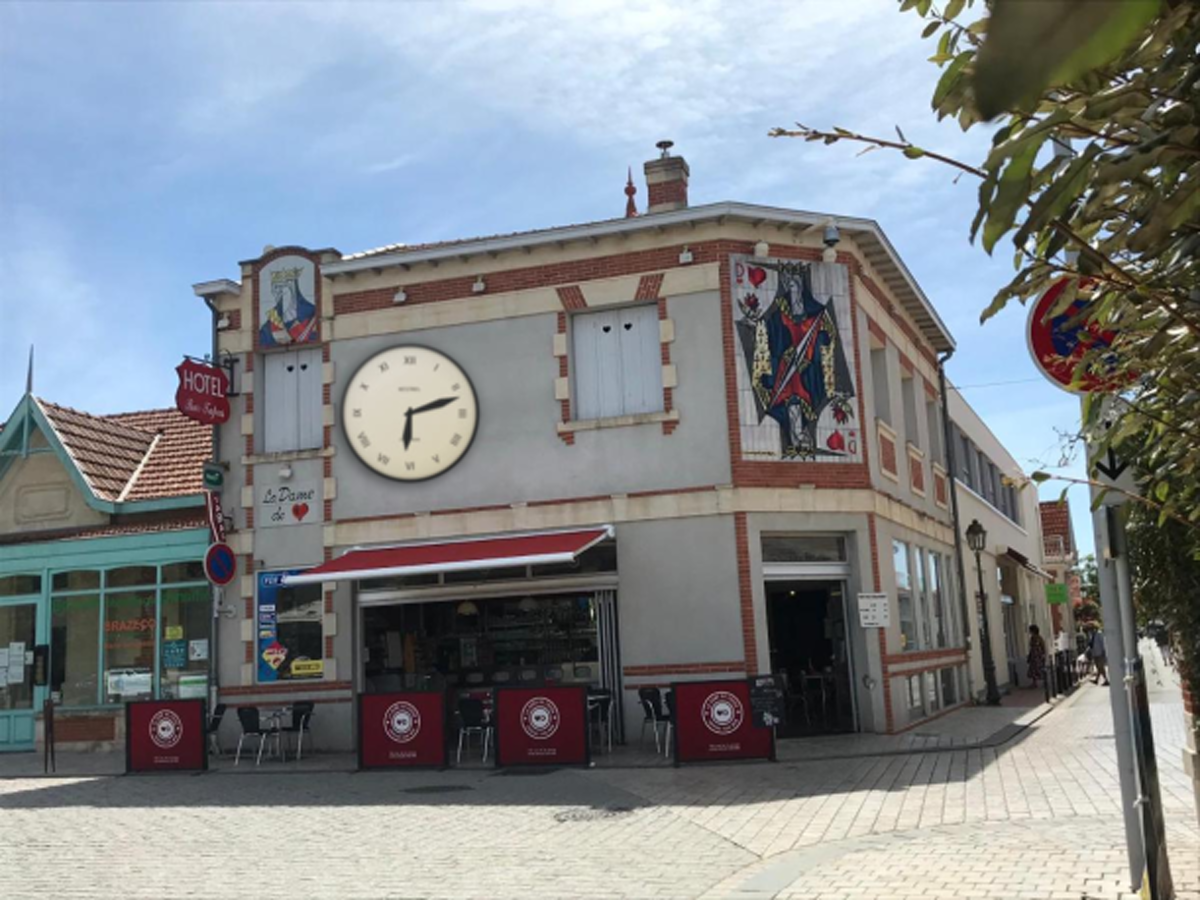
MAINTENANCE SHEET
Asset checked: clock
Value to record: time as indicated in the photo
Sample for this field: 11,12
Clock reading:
6,12
